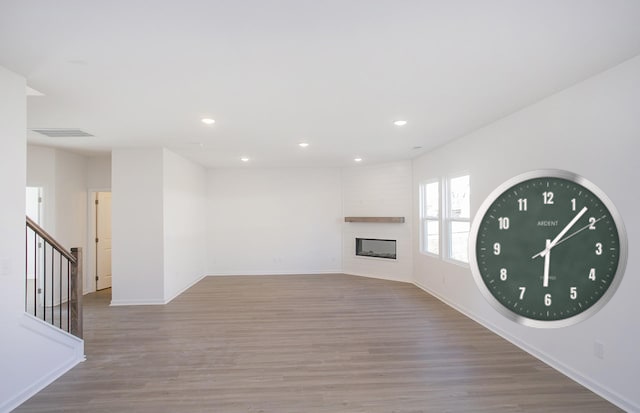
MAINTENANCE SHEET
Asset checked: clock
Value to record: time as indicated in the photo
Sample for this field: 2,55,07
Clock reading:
6,07,10
